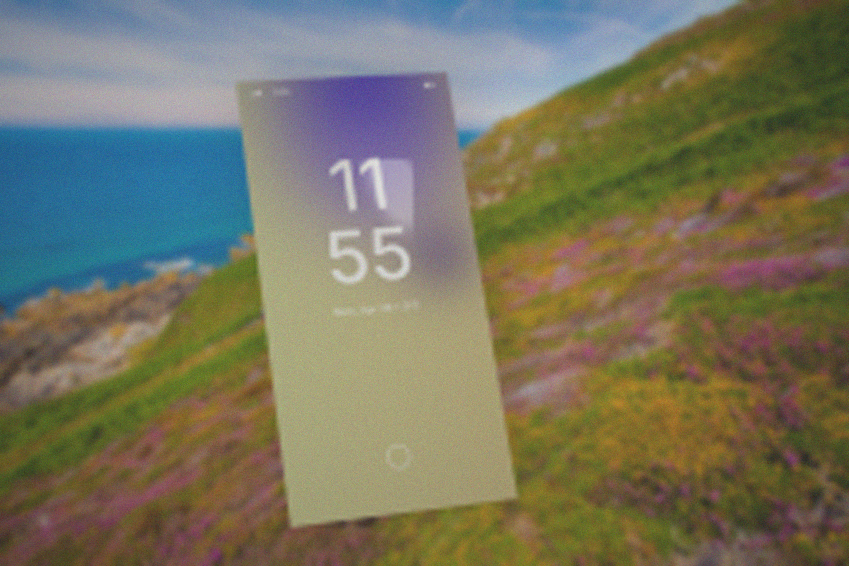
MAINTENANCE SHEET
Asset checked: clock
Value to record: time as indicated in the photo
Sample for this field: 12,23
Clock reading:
11,55
